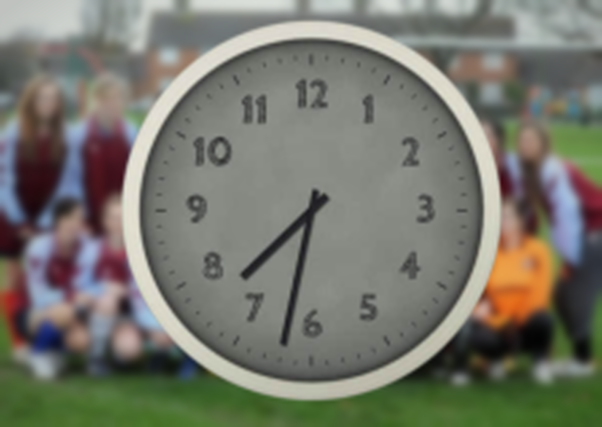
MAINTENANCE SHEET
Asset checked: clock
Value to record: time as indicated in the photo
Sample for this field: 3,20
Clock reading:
7,32
